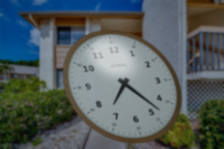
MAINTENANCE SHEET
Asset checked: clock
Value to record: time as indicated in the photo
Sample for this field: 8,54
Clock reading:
7,23
